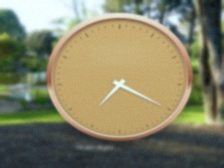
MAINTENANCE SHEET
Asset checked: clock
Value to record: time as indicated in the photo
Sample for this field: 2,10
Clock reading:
7,20
